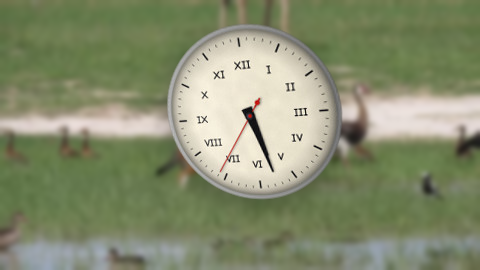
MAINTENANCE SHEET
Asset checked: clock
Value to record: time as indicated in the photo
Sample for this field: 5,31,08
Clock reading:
5,27,36
